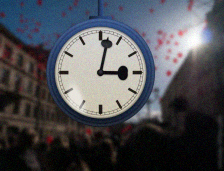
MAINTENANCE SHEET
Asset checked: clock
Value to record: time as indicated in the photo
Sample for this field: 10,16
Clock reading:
3,02
